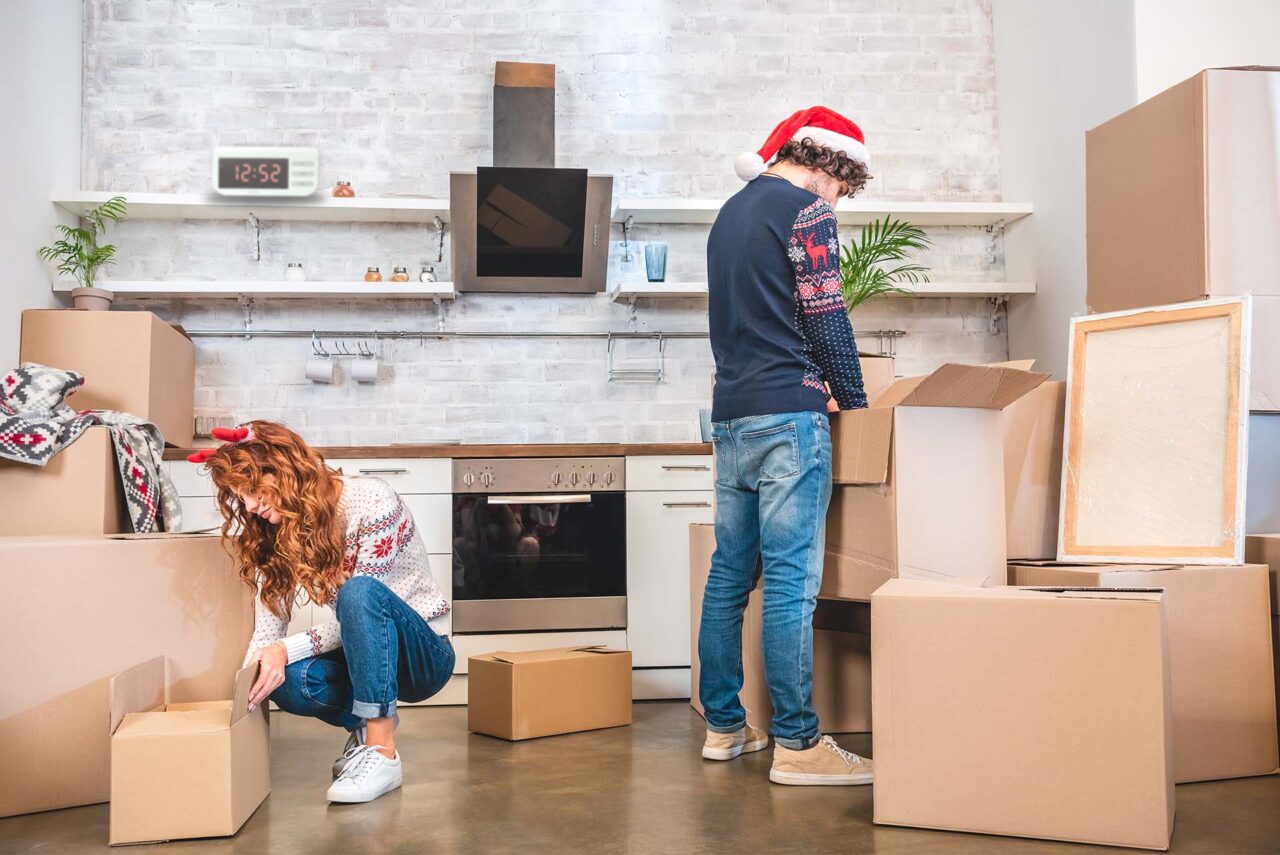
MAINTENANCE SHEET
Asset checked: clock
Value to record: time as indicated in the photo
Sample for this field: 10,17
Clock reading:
12,52
